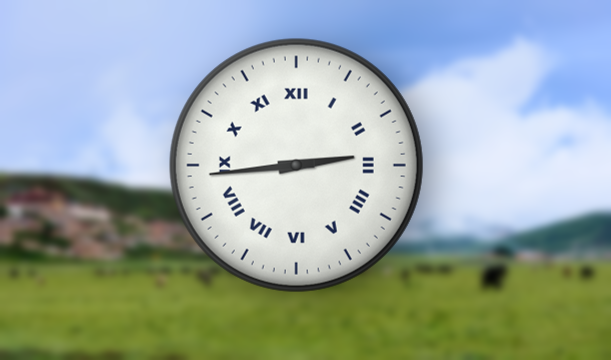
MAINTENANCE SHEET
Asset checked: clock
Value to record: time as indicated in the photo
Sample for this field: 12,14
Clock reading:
2,44
